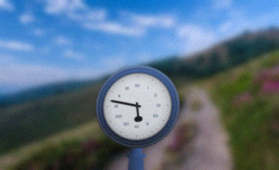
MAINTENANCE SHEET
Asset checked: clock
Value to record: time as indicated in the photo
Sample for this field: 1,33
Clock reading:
5,47
